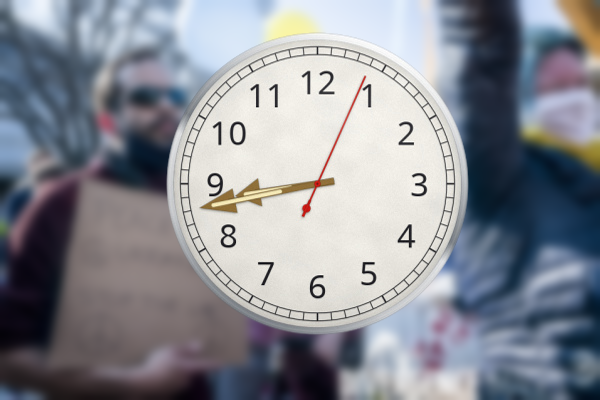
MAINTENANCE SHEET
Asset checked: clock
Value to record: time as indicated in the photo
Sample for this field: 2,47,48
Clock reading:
8,43,04
